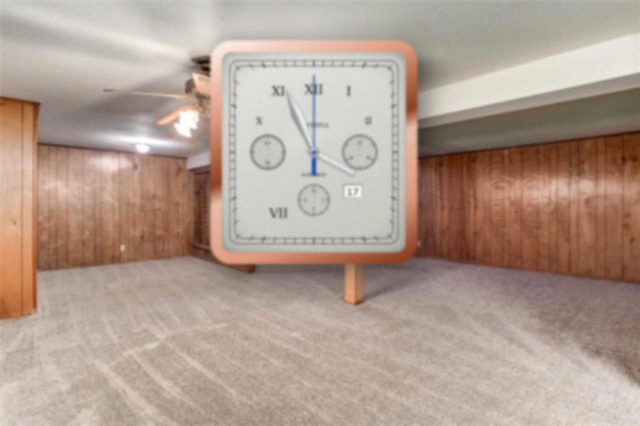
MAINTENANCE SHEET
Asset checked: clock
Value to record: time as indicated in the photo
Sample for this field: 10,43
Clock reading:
3,56
